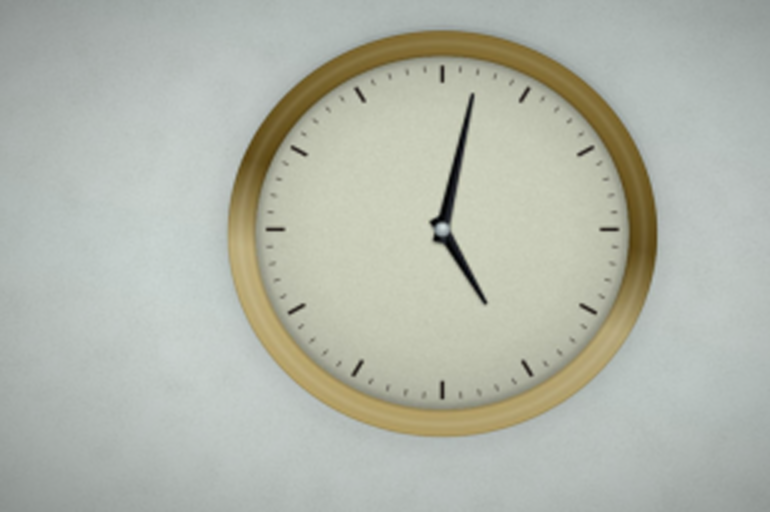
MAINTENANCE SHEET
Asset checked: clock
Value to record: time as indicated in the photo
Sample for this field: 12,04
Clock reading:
5,02
